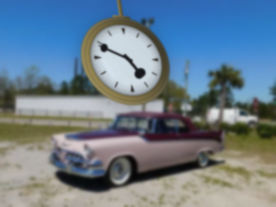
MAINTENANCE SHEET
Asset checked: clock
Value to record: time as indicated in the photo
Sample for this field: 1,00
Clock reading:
4,49
